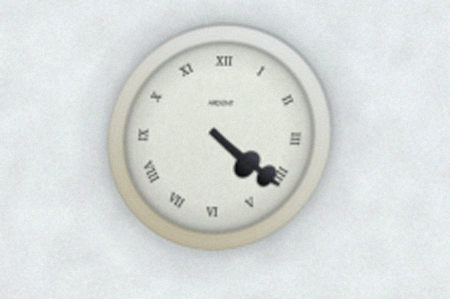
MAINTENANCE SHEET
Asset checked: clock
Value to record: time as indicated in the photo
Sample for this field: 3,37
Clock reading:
4,21
